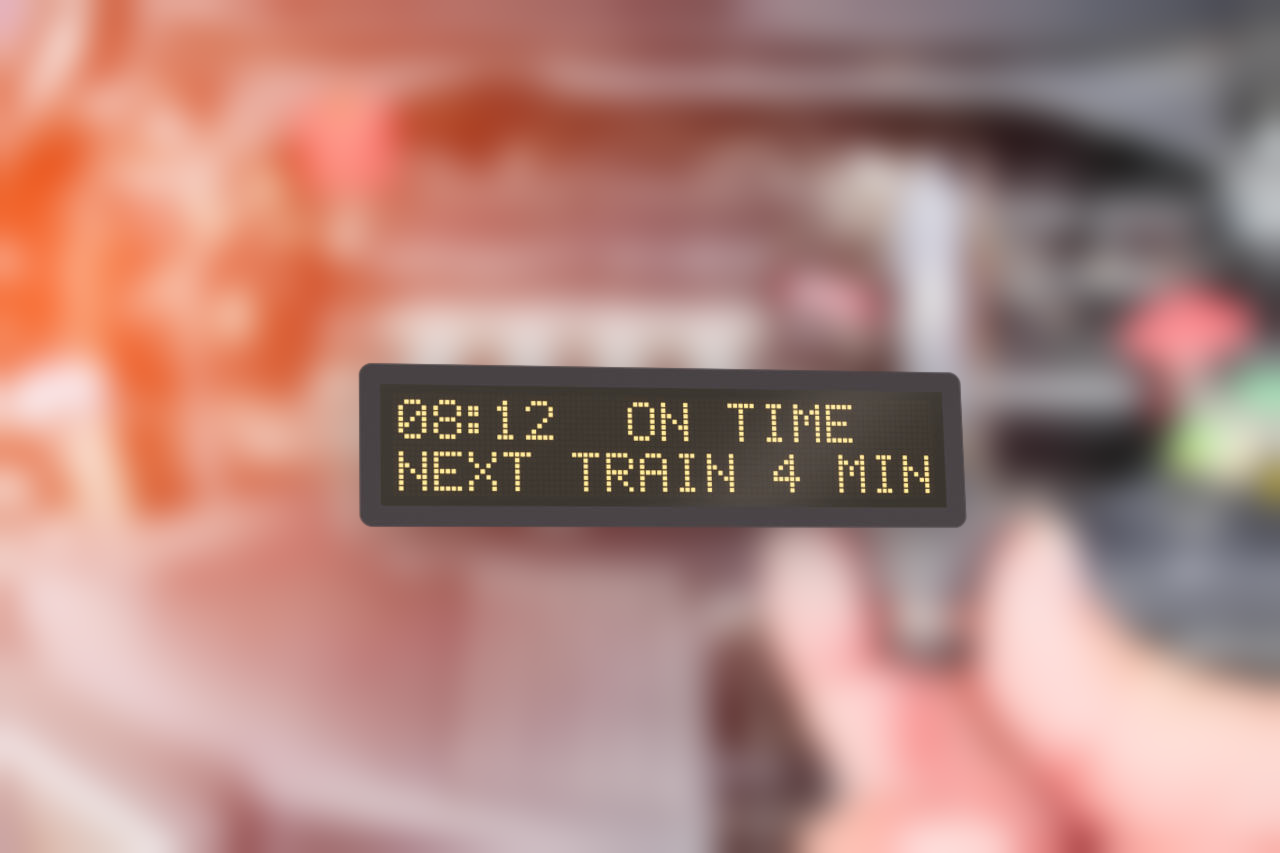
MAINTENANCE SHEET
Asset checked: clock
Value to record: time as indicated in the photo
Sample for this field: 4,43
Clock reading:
8,12
